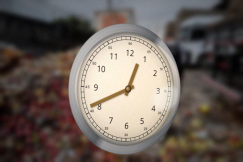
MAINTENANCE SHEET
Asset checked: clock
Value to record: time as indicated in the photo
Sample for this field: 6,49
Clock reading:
12,41
